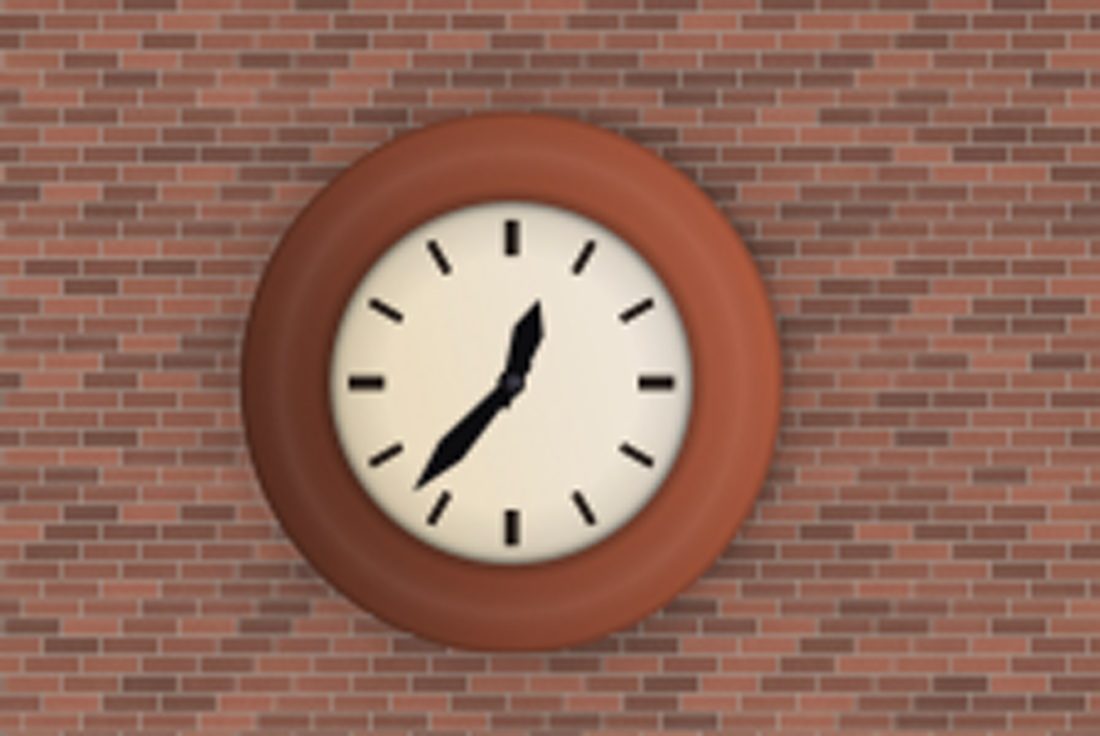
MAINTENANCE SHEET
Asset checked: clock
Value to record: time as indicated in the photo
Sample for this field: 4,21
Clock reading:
12,37
